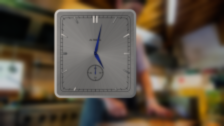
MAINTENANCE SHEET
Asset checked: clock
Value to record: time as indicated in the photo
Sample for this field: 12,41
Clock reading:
5,02
